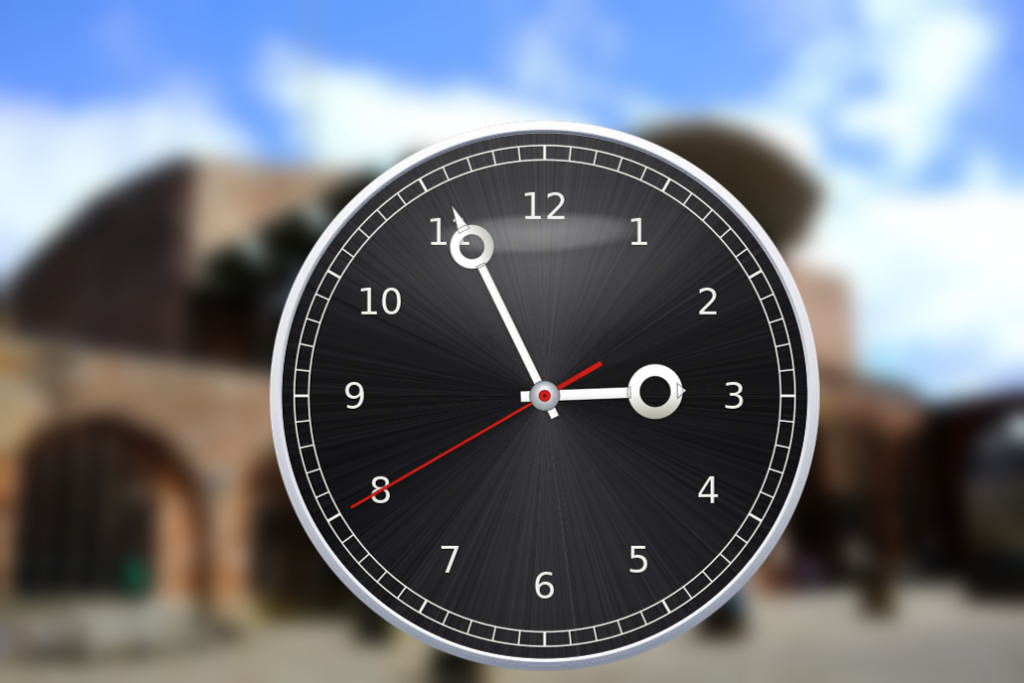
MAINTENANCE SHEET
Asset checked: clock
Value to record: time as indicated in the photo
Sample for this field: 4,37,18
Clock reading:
2,55,40
